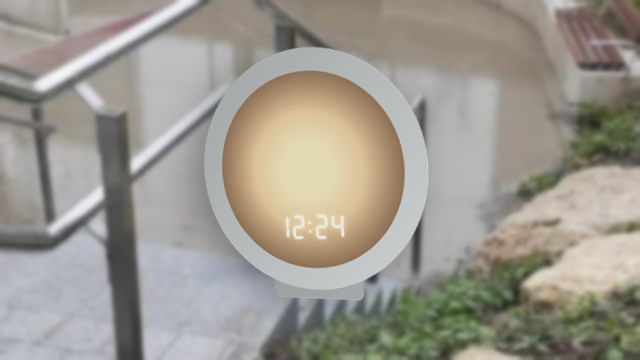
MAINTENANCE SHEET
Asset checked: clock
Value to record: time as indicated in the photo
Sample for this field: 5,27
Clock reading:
12,24
